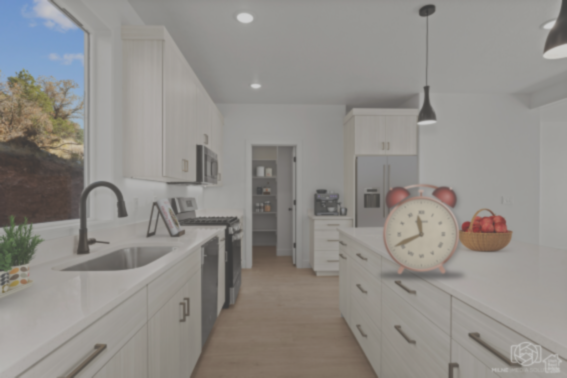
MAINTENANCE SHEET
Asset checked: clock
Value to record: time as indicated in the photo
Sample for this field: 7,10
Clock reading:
11,41
